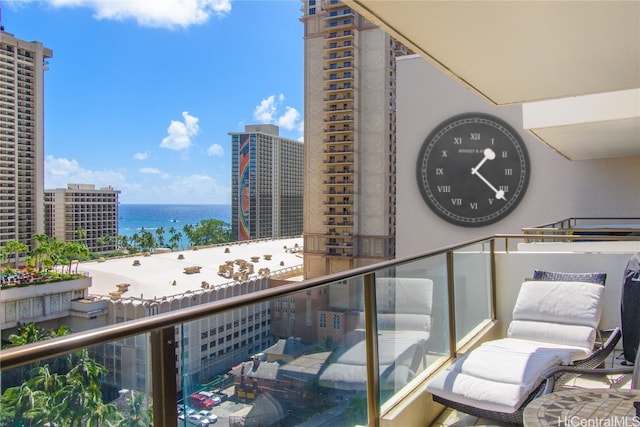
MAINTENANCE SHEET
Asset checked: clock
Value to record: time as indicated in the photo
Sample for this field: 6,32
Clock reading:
1,22
